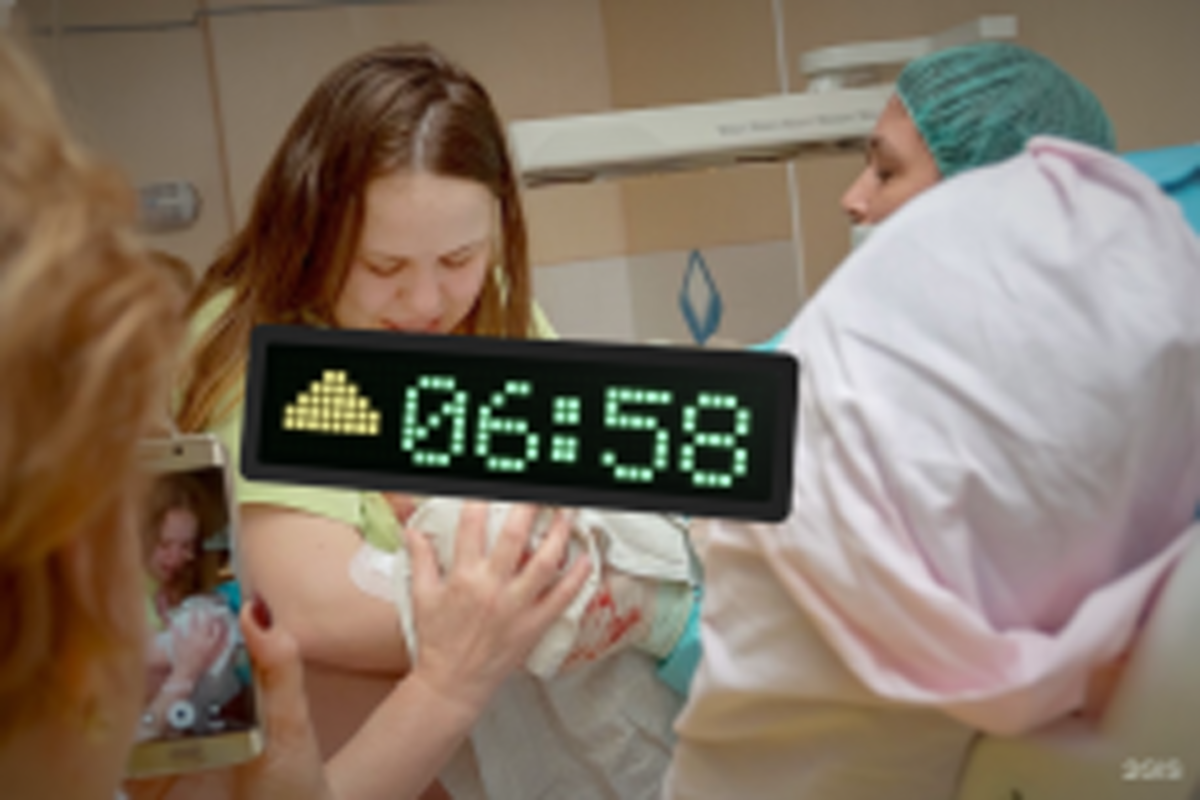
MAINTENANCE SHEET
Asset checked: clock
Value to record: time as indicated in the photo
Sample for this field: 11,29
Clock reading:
6,58
